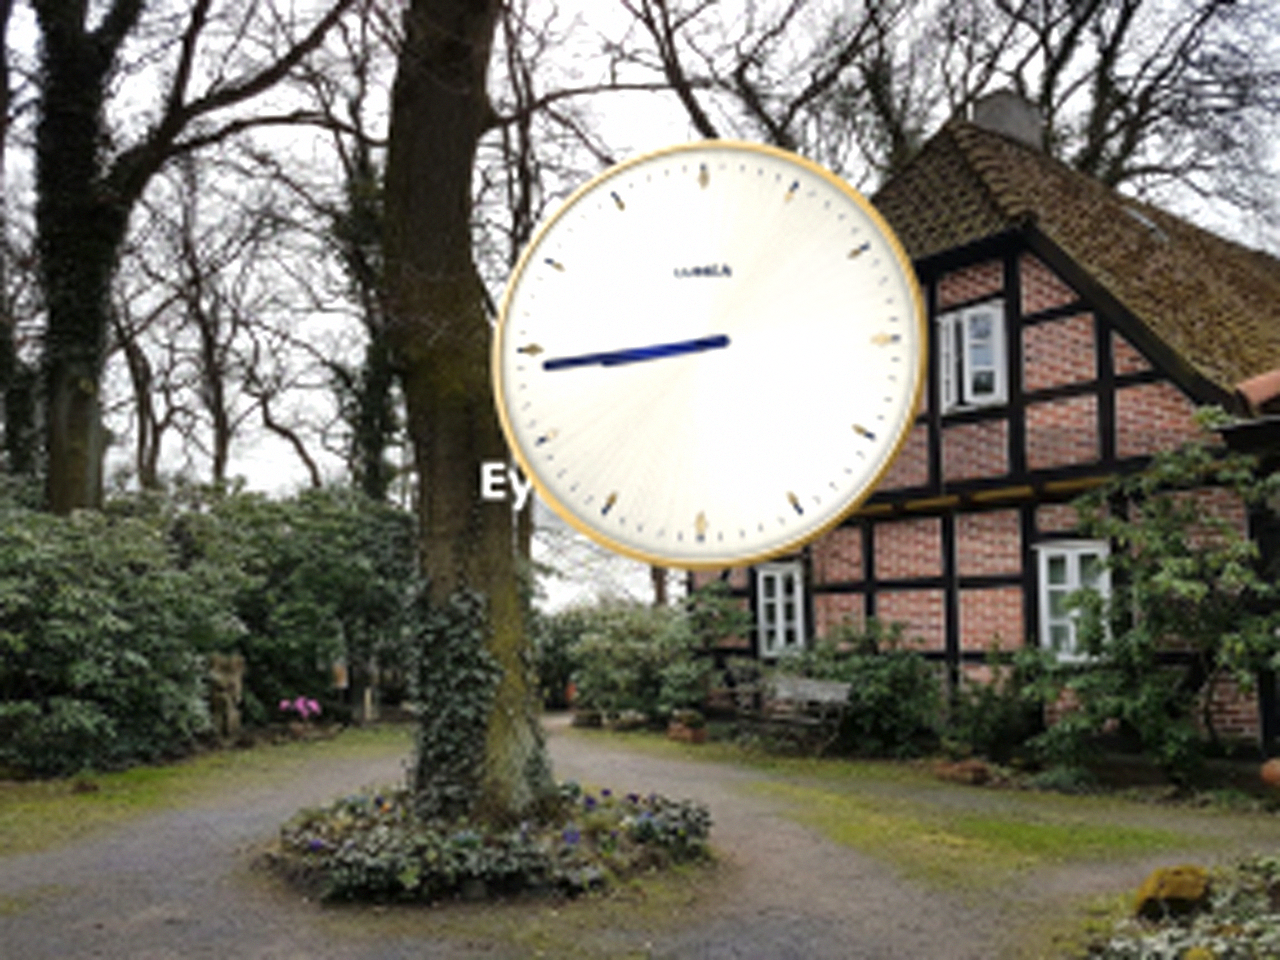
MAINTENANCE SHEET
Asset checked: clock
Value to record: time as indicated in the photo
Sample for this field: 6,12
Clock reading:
8,44
